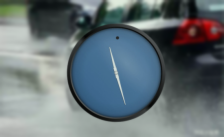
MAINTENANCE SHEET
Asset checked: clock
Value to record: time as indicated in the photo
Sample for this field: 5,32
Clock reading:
11,27
